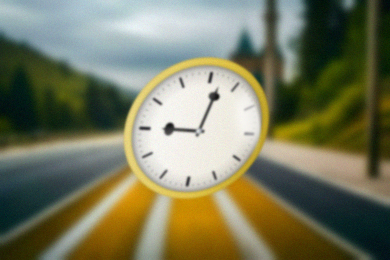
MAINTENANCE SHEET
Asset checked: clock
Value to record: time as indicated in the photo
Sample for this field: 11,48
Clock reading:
9,02
